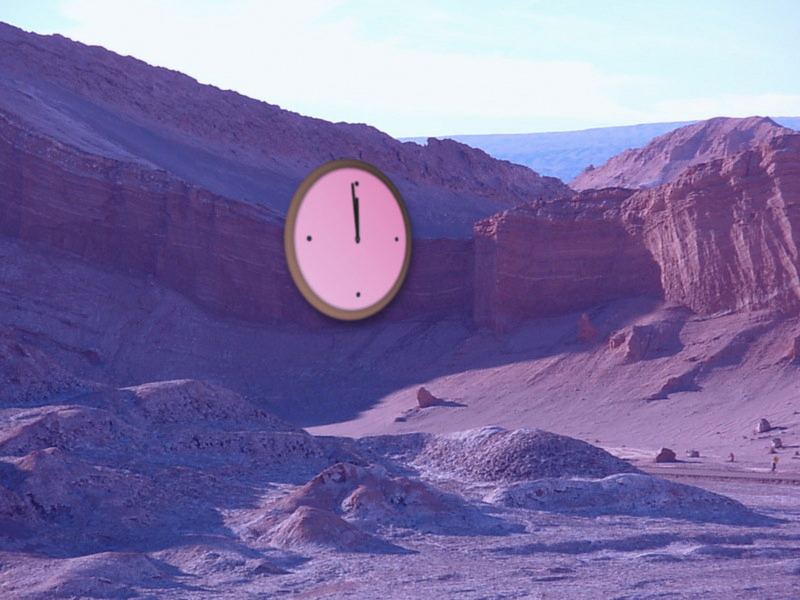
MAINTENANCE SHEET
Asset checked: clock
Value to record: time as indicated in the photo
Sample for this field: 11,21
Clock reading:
11,59
